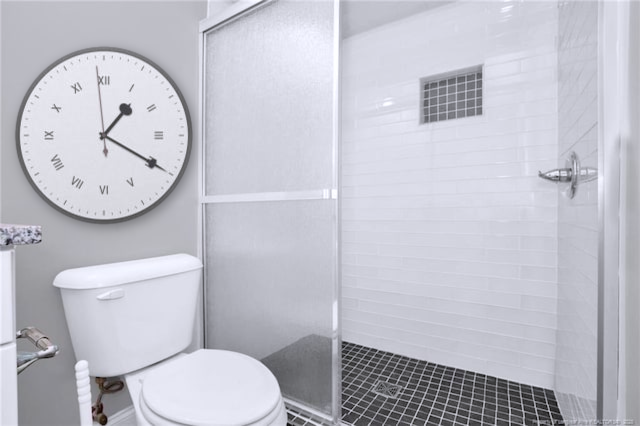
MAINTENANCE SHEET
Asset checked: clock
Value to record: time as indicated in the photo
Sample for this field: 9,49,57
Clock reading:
1,19,59
